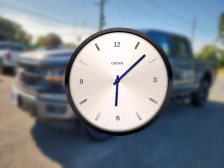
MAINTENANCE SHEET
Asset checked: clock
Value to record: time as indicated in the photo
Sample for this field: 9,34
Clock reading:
6,08
